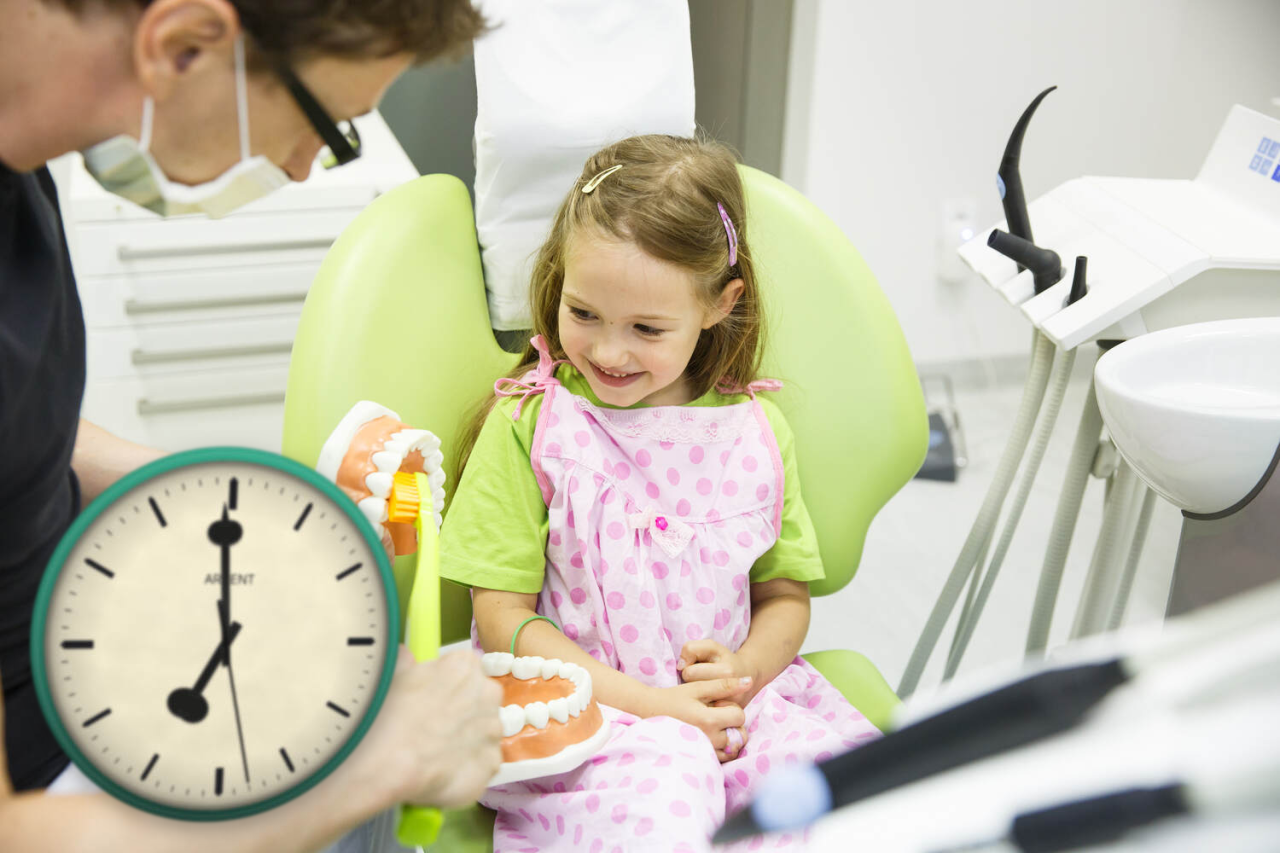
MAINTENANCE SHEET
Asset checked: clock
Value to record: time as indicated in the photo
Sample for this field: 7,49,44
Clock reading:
6,59,28
